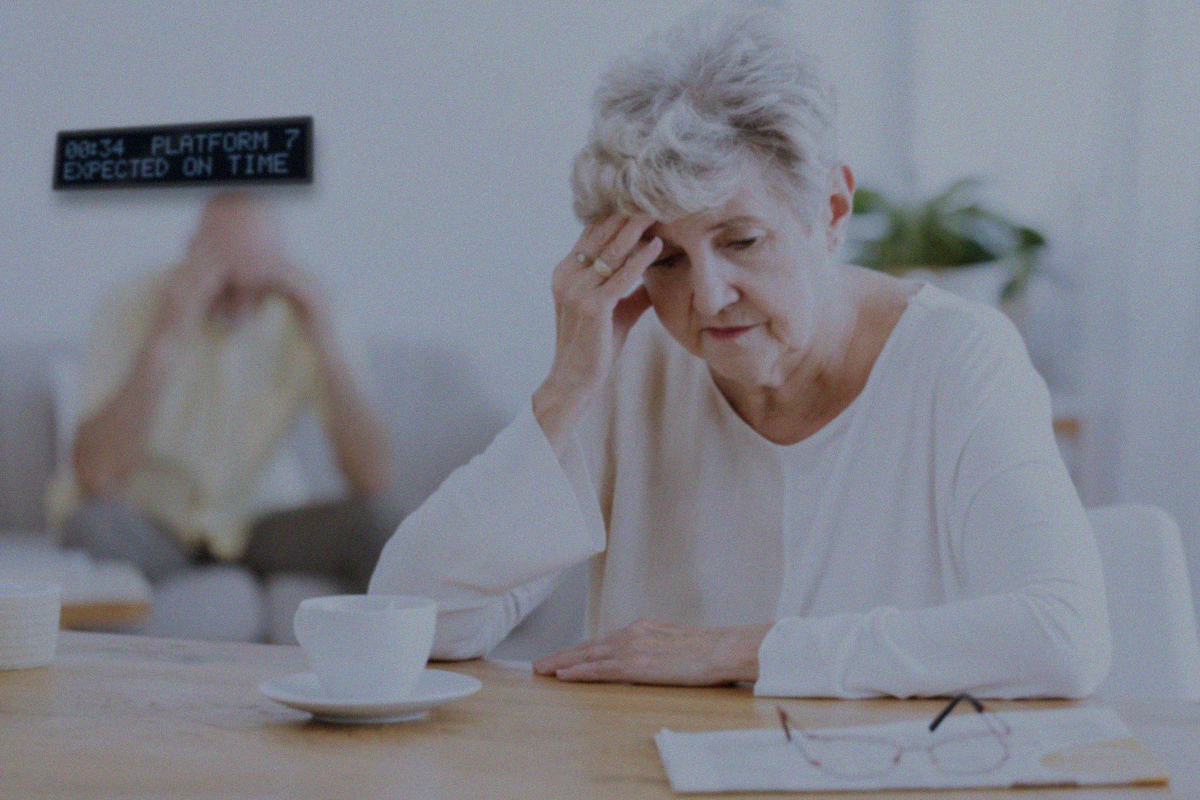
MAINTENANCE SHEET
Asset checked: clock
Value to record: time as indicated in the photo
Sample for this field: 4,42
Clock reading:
0,34
